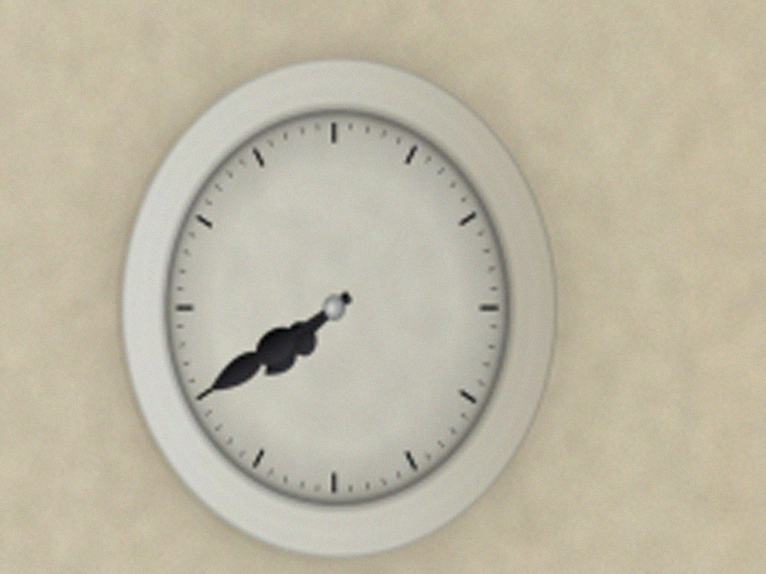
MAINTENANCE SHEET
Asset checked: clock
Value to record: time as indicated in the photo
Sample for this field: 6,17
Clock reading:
7,40
